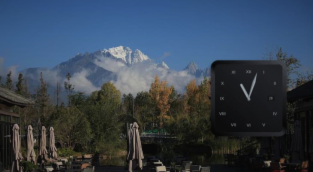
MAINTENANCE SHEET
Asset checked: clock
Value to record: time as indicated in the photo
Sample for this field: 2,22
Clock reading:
11,03
